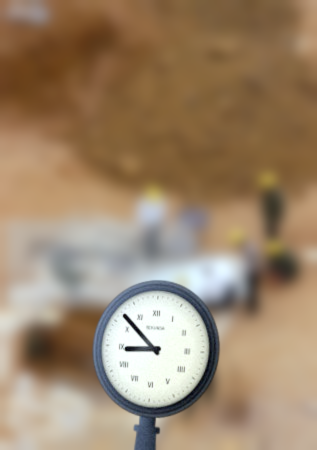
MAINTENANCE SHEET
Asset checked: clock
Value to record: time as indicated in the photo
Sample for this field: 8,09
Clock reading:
8,52
